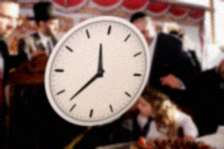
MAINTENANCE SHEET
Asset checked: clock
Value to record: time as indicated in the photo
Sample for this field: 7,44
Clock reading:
11,37
